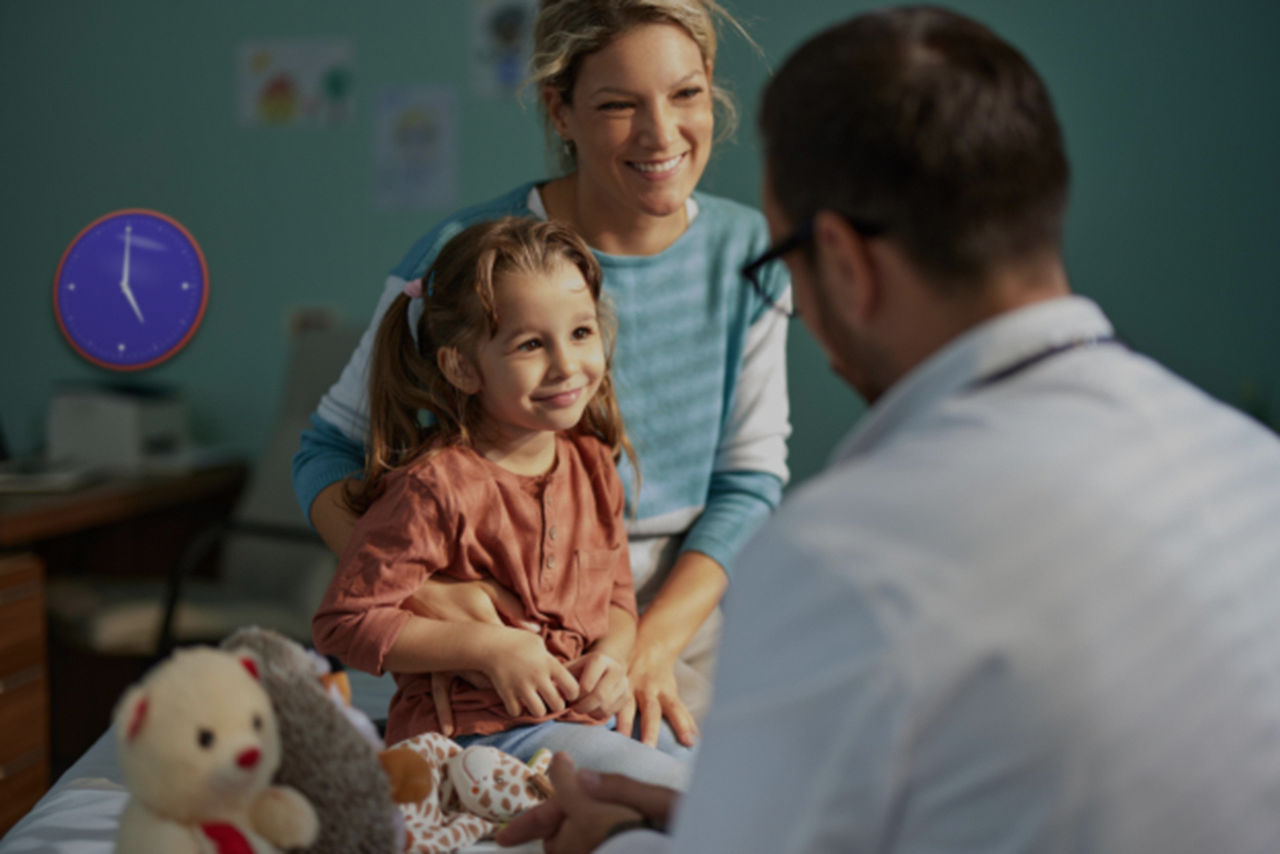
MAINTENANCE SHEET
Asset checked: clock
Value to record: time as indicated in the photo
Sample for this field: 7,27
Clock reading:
5,00
